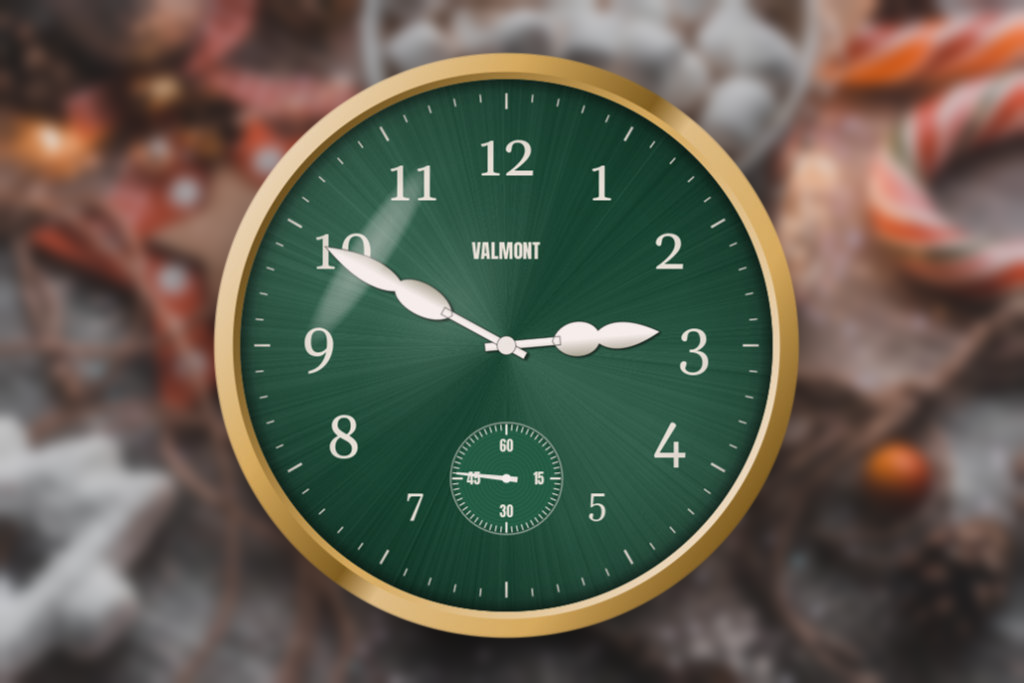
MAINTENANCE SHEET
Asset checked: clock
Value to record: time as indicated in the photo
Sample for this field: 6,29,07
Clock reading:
2,49,46
